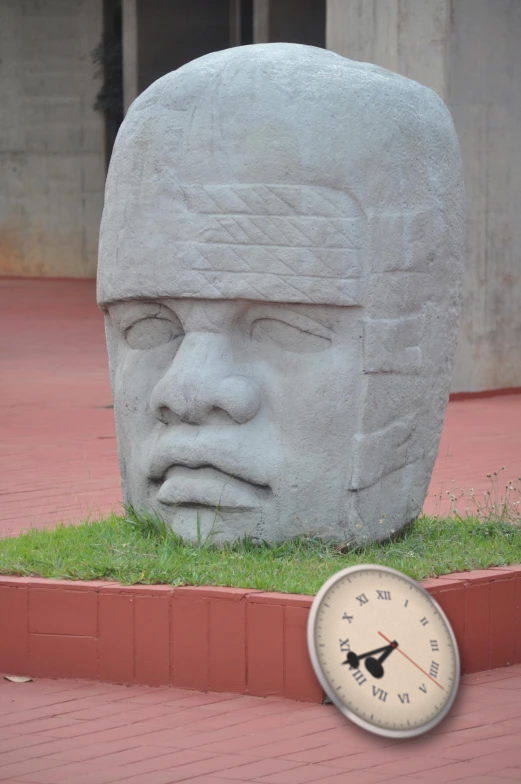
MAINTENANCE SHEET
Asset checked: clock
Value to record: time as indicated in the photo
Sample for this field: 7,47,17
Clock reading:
7,42,22
